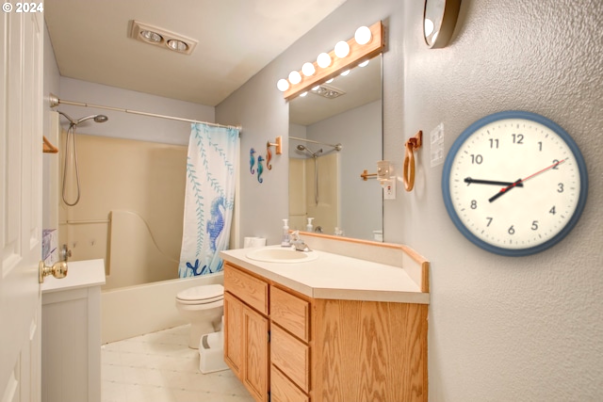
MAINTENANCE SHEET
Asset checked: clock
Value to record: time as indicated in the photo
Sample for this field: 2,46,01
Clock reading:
7,45,10
